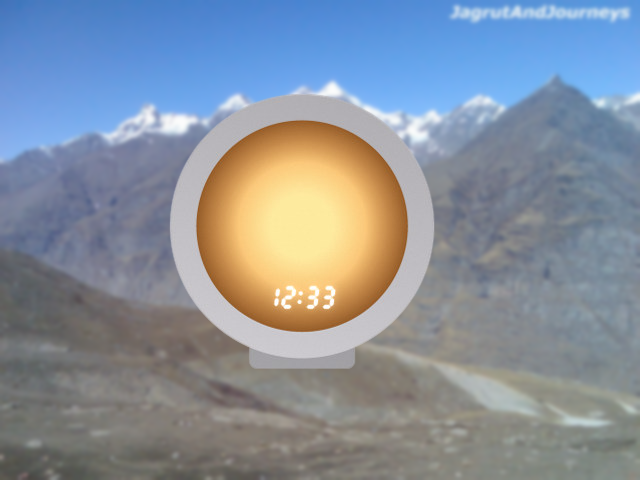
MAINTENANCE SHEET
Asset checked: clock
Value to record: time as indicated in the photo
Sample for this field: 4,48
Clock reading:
12,33
